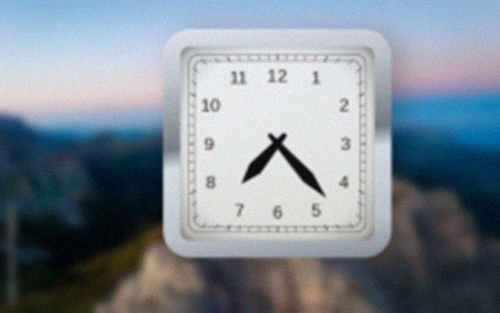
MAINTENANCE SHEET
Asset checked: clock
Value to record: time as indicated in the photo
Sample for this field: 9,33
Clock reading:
7,23
